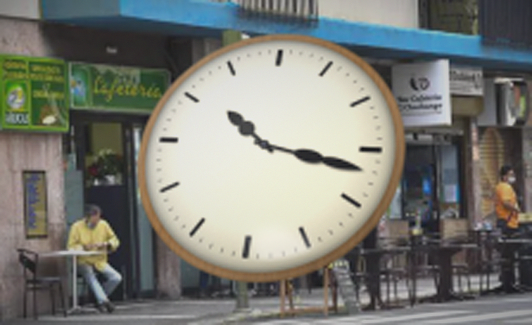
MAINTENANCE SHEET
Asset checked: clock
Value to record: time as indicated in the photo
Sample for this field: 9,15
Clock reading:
10,17
